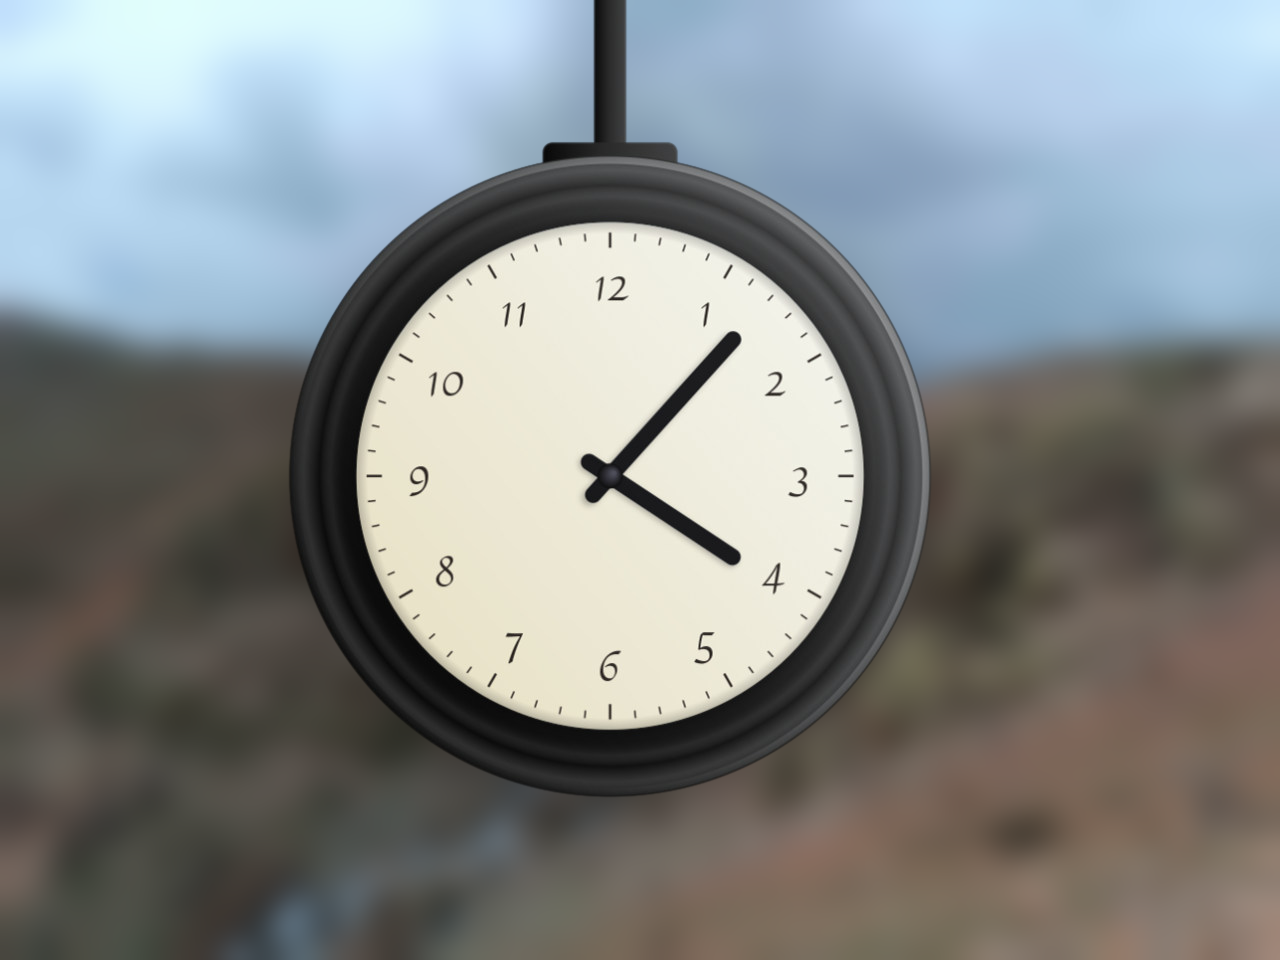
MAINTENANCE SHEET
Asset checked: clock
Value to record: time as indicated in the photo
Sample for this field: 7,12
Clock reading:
4,07
